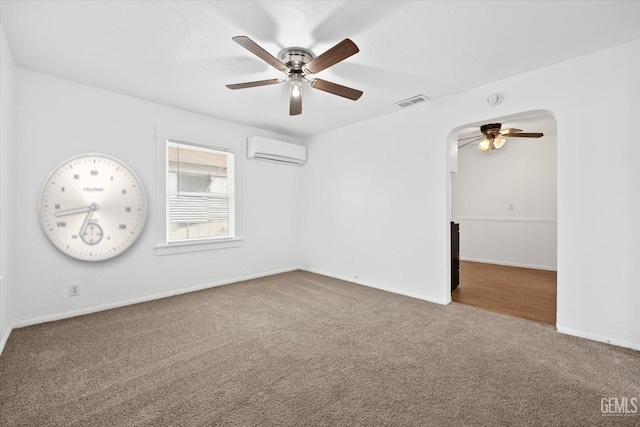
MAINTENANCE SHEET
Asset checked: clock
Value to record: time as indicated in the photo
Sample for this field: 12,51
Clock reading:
6,43
